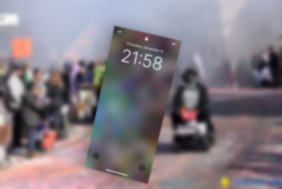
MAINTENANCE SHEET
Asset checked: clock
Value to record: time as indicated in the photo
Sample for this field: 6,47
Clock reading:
21,58
